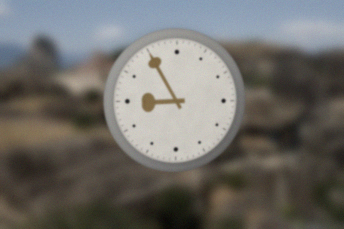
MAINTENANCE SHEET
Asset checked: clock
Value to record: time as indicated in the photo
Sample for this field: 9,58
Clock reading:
8,55
